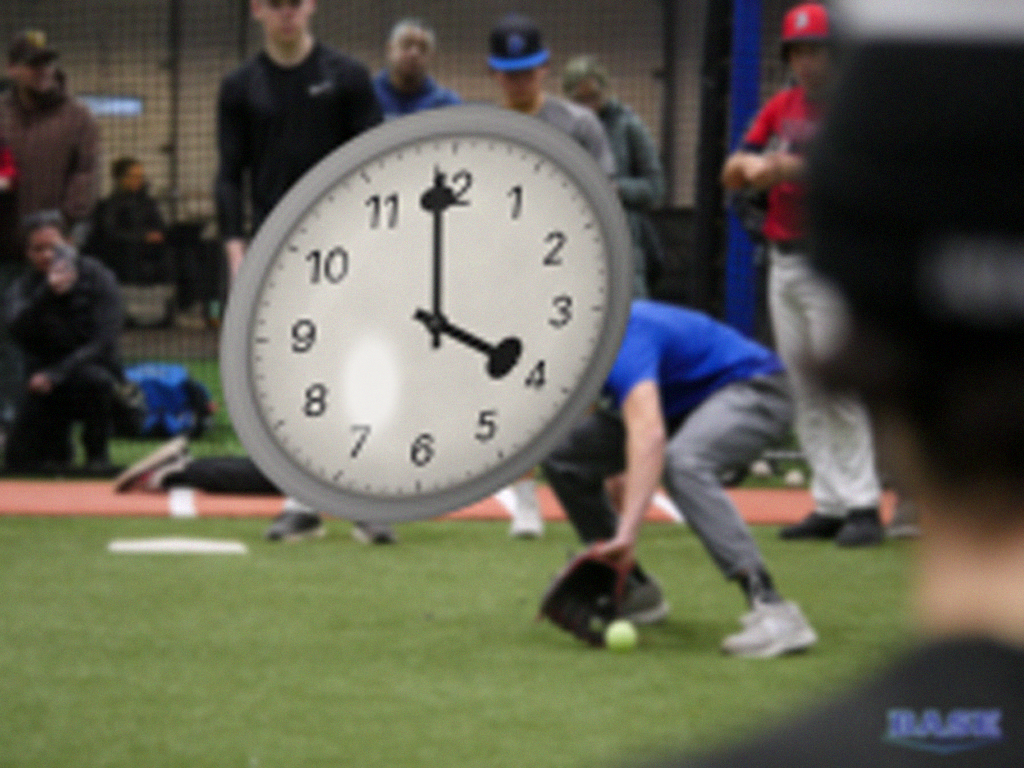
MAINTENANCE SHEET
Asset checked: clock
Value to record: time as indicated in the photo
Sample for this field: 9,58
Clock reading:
3,59
